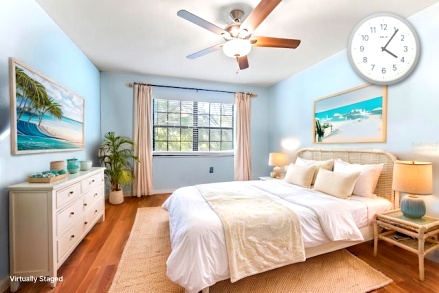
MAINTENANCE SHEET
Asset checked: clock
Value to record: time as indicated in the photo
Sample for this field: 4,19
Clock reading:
4,06
